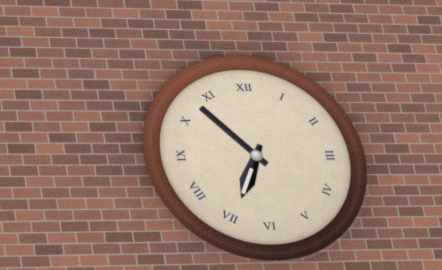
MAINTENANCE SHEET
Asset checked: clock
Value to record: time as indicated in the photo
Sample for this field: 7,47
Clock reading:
6,53
